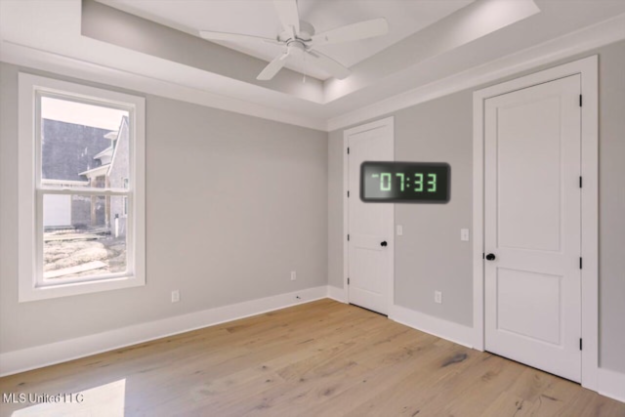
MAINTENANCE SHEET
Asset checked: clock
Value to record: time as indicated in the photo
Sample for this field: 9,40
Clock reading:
7,33
